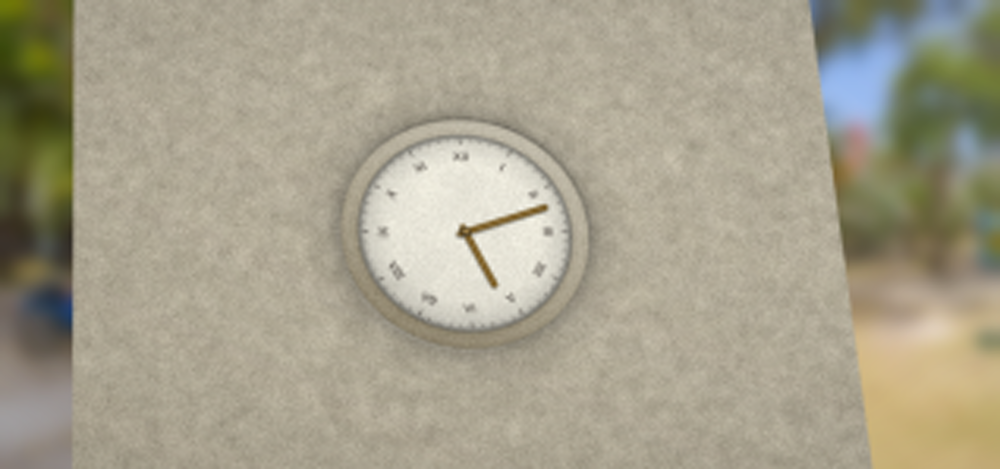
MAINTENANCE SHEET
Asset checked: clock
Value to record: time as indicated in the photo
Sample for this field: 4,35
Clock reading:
5,12
